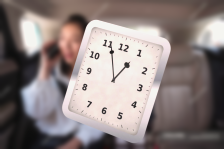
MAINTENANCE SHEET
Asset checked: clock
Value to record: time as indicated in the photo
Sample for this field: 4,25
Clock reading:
12,56
